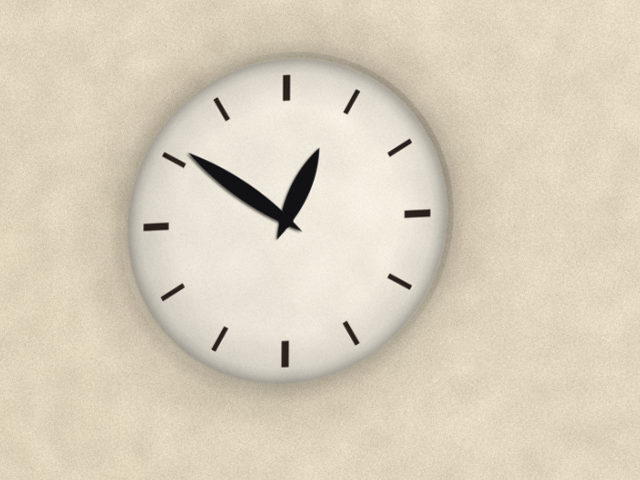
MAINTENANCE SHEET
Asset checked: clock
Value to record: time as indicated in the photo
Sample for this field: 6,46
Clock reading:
12,51
